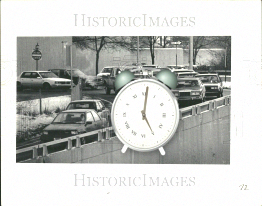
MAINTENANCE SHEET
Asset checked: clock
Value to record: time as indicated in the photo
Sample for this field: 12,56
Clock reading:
5,01
